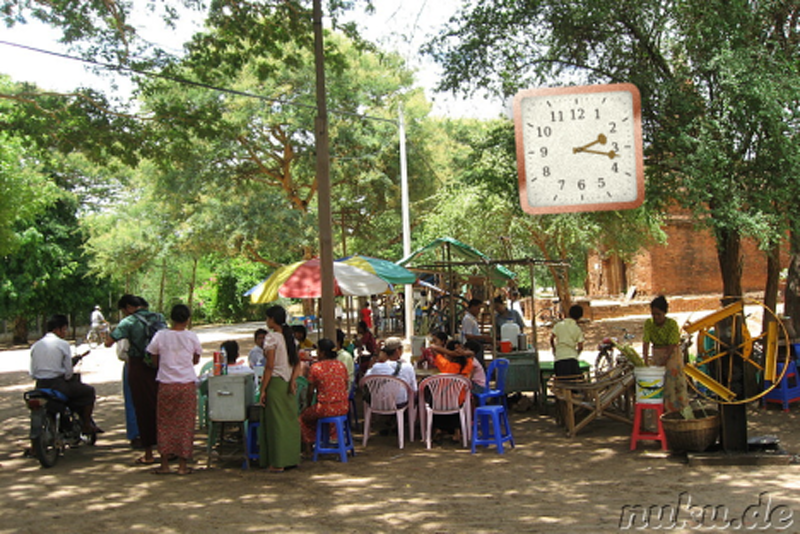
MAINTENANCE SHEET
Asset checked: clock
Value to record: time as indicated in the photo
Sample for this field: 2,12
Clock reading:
2,17
